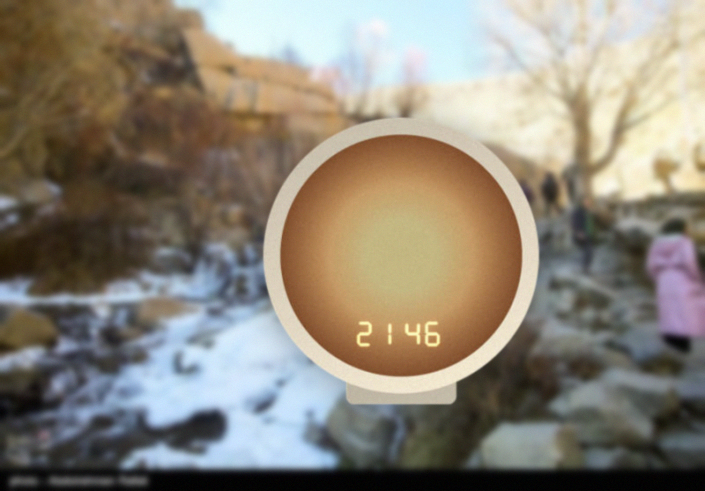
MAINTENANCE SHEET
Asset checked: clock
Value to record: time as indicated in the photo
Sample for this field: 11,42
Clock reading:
21,46
